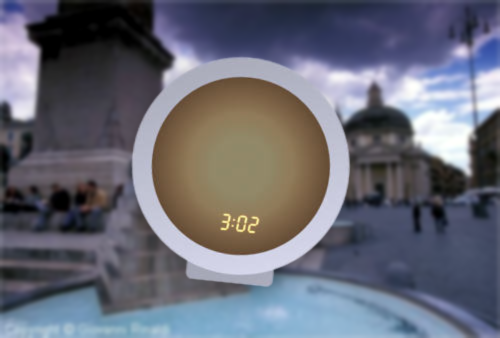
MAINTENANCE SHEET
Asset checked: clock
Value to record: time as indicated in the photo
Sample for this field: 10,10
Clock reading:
3,02
